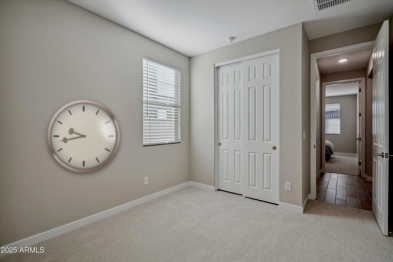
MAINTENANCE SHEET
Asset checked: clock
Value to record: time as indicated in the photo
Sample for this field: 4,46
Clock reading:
9,43
